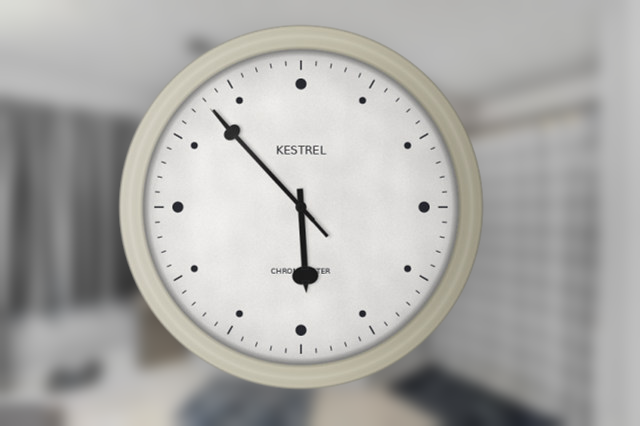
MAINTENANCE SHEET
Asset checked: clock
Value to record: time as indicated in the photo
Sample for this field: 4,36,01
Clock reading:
5,52,53
